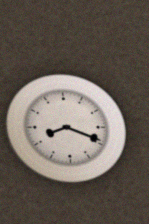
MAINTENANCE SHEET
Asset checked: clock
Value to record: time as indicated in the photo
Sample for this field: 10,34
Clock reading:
8,19
